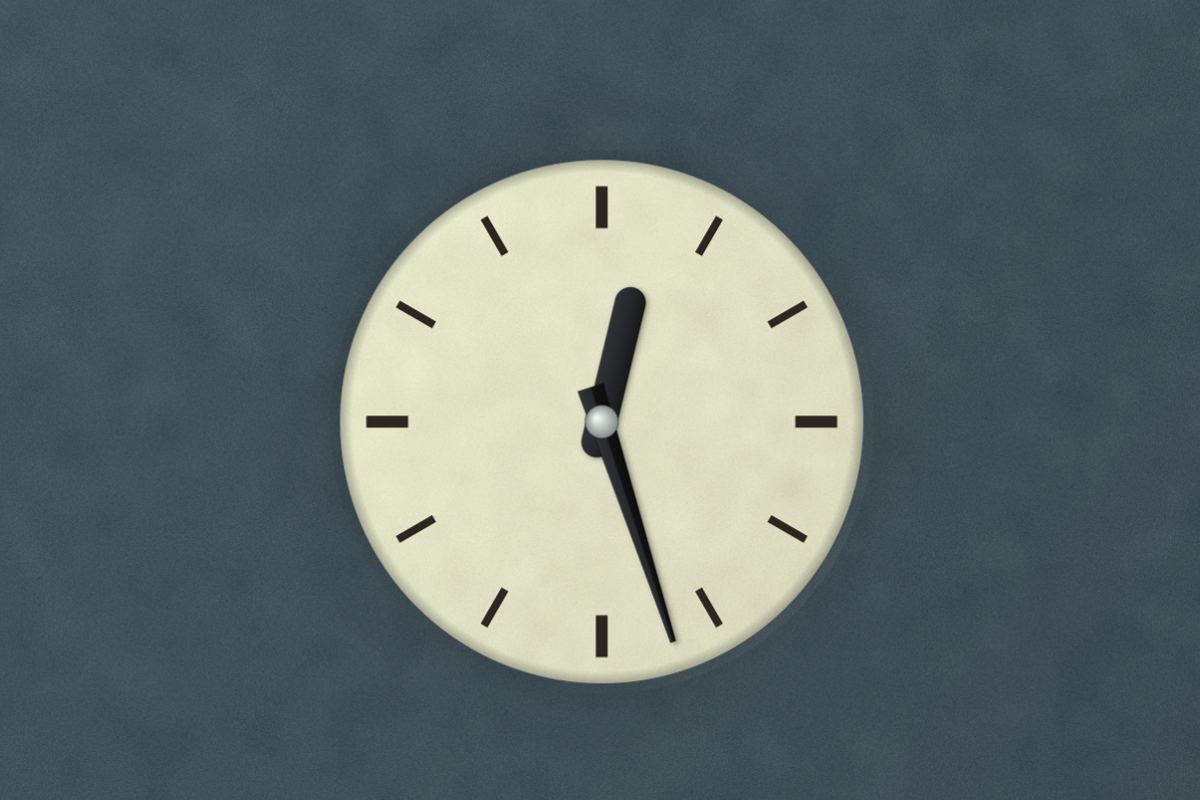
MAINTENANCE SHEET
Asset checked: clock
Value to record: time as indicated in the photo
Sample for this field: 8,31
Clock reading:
12,27
